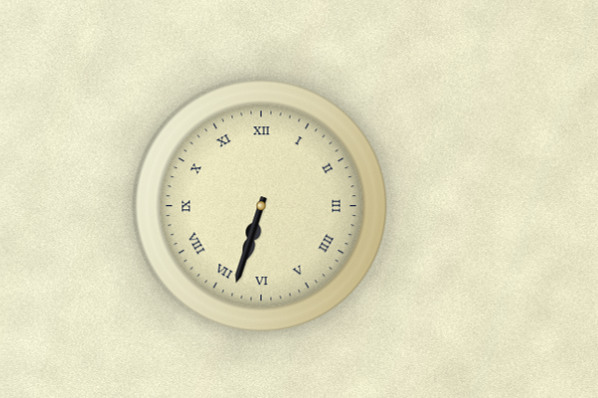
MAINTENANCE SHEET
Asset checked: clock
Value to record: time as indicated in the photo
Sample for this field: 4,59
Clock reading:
6,33
